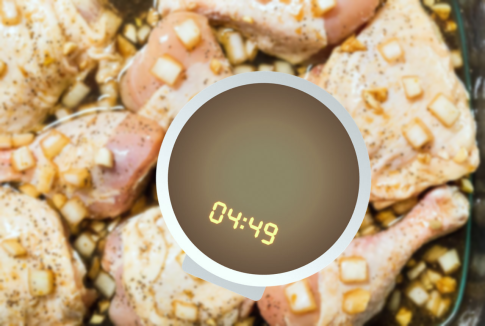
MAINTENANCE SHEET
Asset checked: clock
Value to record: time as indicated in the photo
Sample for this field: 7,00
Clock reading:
4,49
